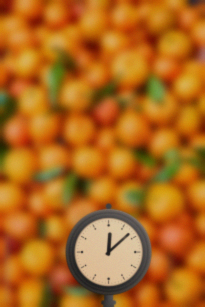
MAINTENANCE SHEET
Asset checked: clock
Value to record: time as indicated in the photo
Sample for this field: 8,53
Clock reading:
12,08
